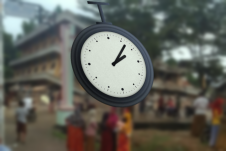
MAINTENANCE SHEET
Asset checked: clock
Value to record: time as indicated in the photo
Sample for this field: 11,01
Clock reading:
2,07
